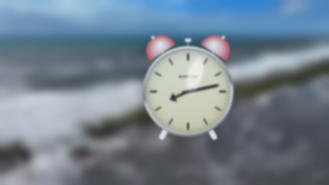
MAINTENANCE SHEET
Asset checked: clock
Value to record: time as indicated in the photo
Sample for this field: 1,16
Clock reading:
8,13
